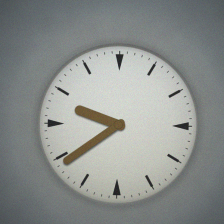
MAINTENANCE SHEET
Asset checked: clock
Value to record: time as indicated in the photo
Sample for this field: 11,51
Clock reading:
9,39
